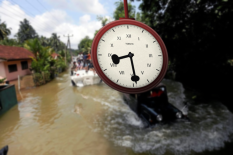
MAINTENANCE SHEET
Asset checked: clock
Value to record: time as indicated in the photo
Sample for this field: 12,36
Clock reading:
8,29
